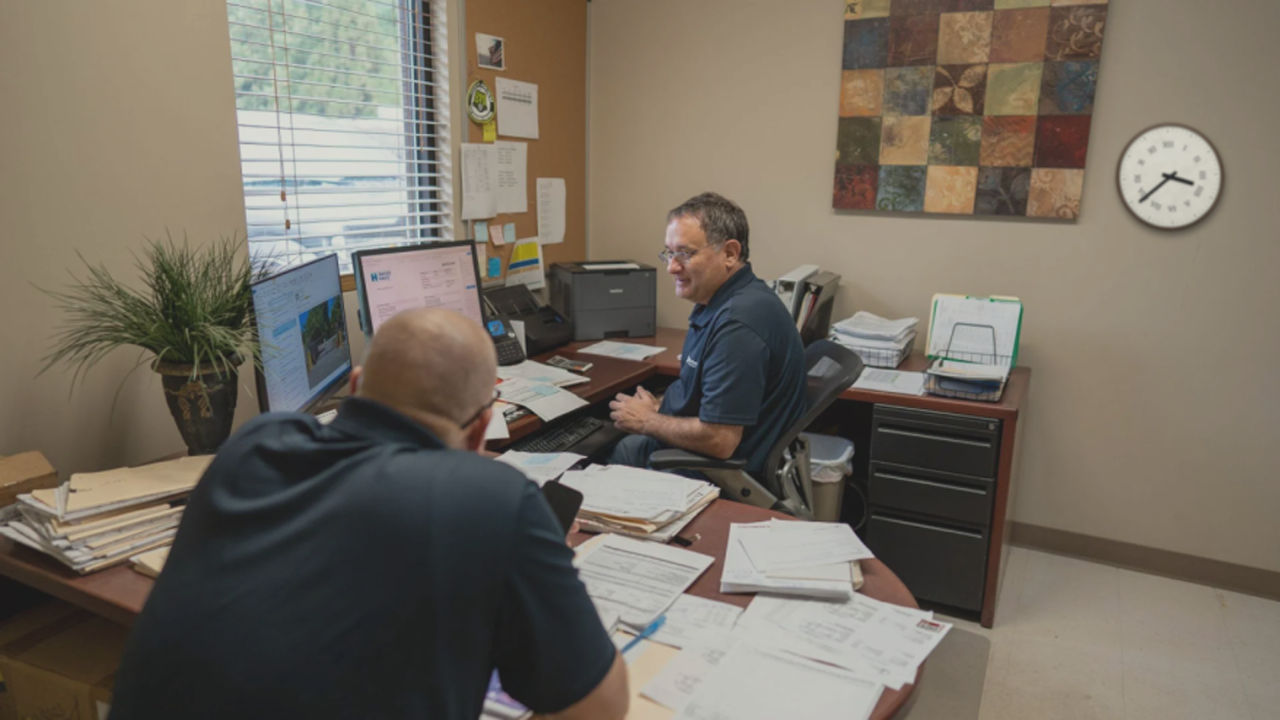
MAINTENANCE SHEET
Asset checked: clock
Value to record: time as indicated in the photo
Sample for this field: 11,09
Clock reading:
3,39
